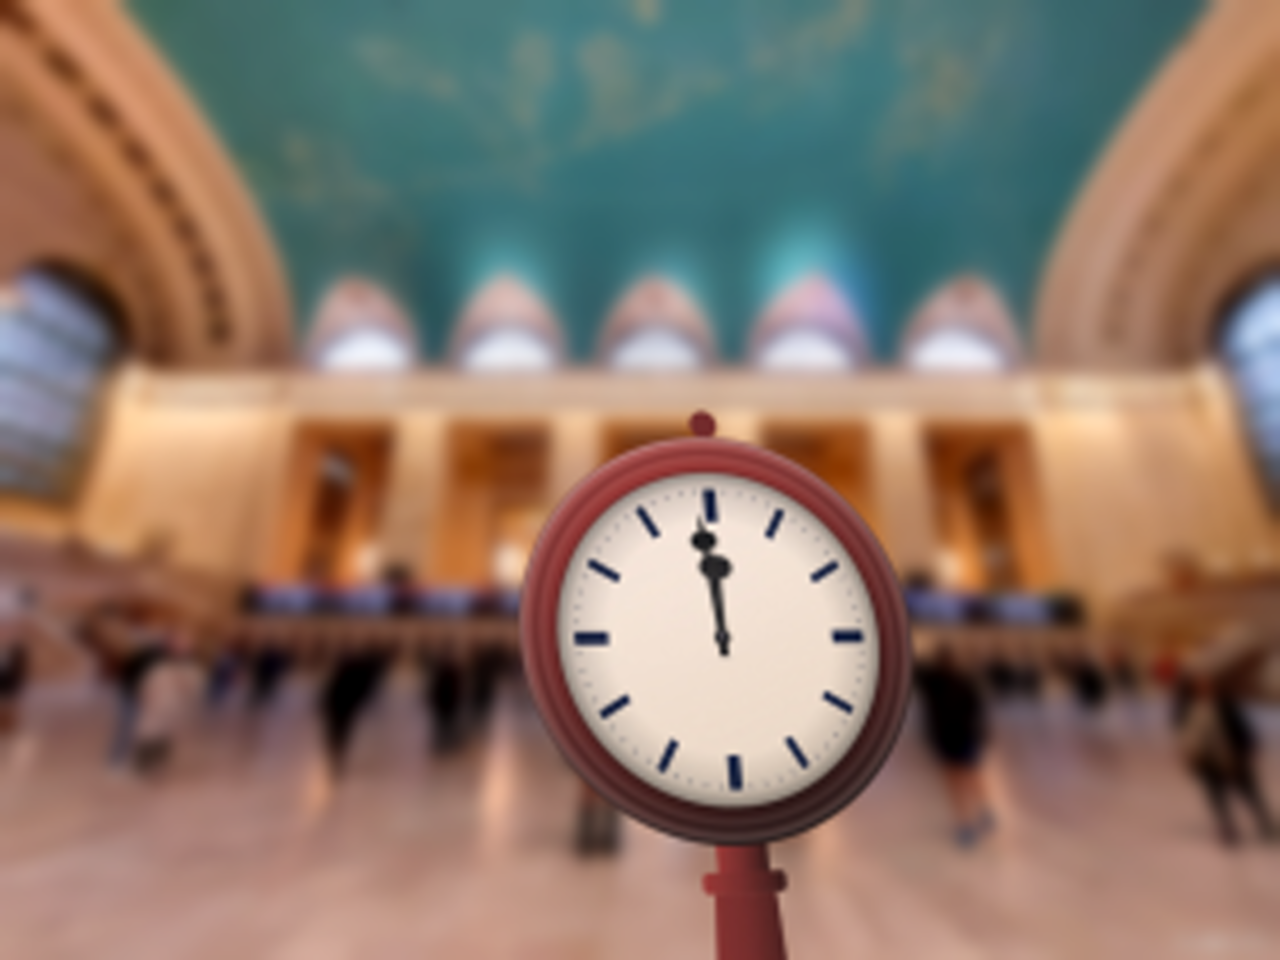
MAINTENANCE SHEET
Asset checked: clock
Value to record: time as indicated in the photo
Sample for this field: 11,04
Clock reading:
11,59
